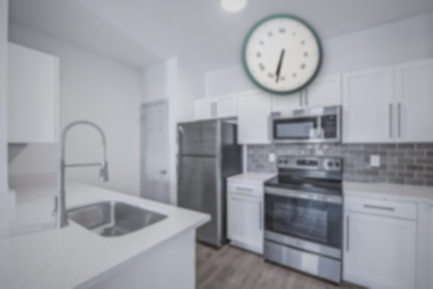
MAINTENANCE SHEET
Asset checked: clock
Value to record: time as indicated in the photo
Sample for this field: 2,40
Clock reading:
6,32
